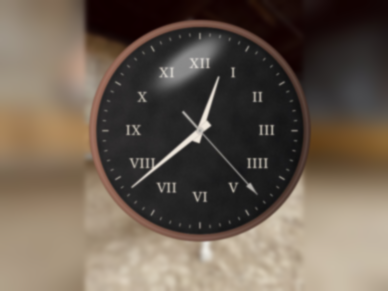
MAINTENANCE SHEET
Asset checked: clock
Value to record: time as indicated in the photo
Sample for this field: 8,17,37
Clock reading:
12,38,23
